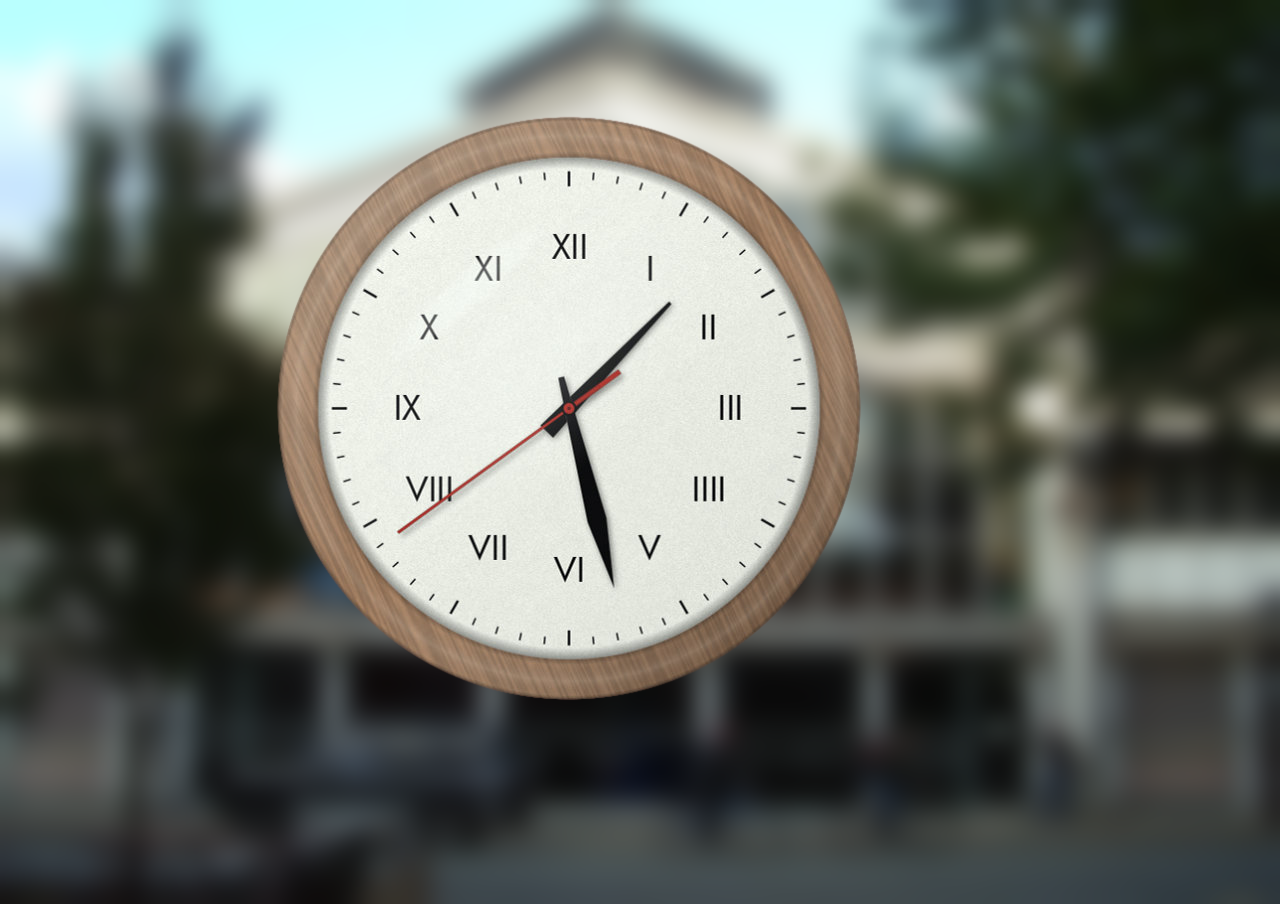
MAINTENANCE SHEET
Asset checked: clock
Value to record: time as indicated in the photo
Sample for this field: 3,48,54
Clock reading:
1,27,39
